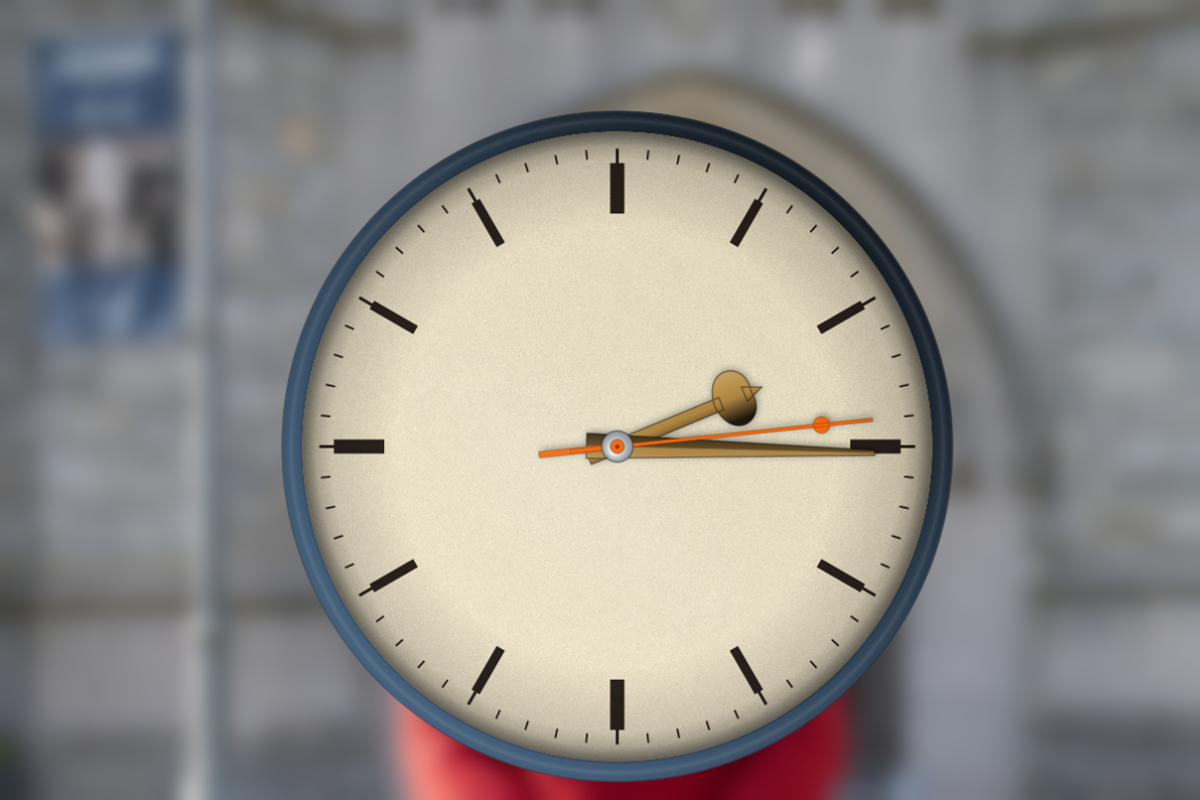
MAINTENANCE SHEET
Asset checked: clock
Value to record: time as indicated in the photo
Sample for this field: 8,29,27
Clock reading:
2,15,14
